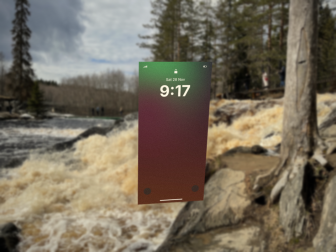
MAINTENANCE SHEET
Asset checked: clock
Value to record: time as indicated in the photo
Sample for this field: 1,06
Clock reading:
9,17
